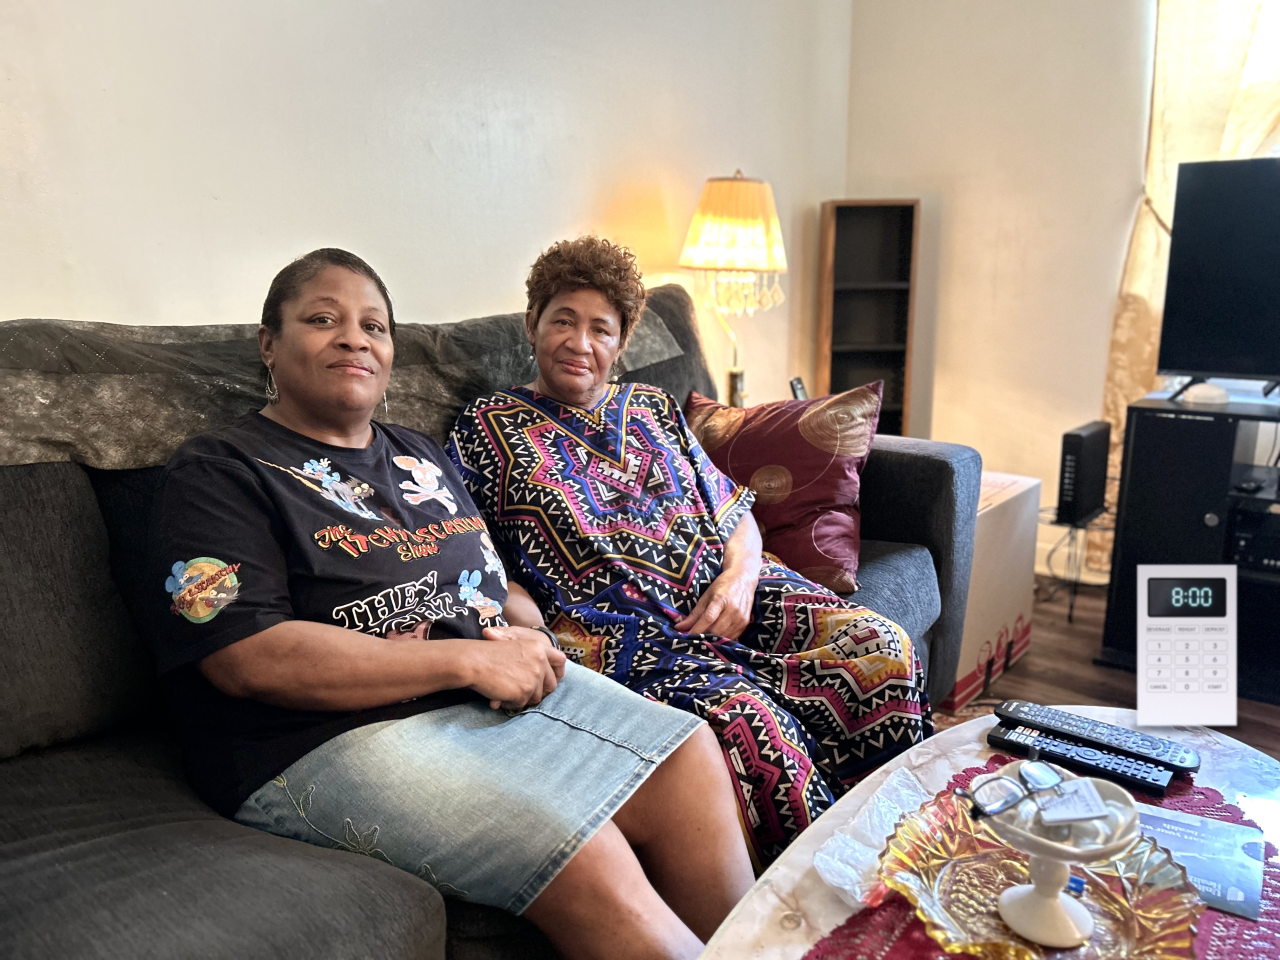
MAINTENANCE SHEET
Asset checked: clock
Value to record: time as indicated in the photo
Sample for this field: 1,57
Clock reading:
8,00
